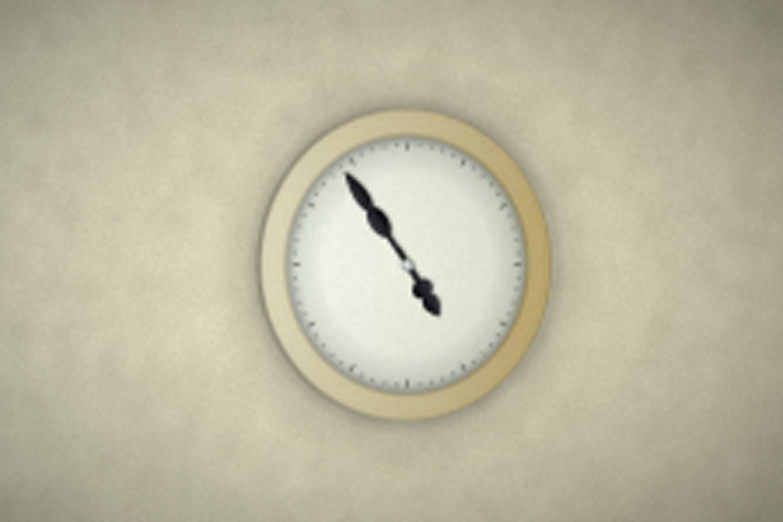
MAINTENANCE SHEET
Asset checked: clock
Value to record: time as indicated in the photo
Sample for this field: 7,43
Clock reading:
4,54
